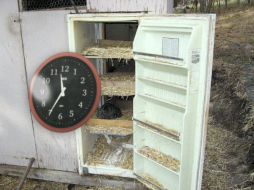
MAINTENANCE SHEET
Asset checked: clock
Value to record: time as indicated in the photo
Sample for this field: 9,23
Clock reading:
11,35
